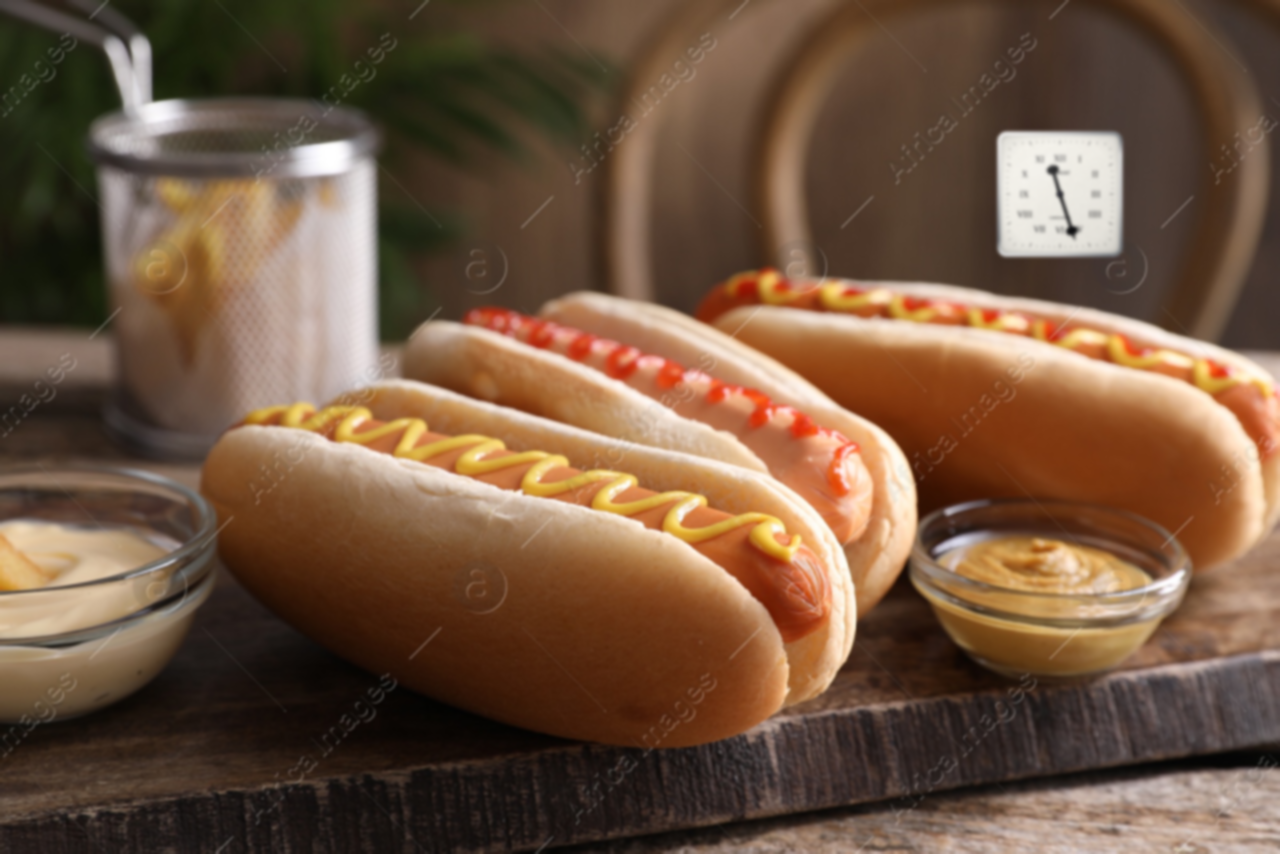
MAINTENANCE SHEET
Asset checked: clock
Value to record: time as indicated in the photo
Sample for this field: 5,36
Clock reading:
11,27
